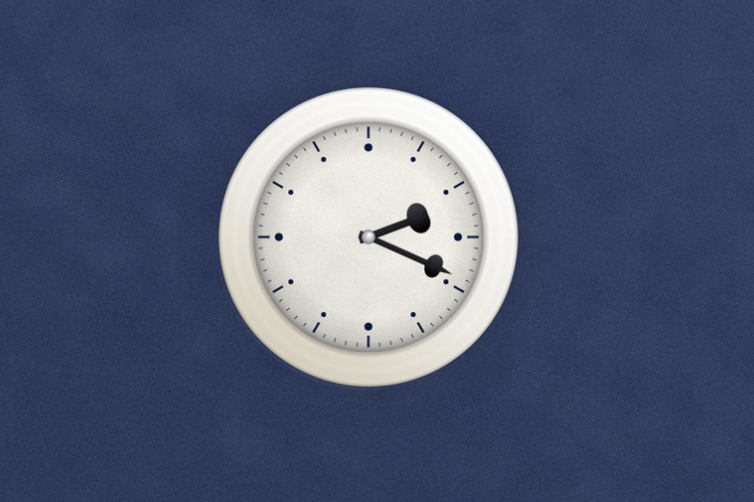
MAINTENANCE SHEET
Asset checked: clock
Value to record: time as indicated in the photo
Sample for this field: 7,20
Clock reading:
2,19
